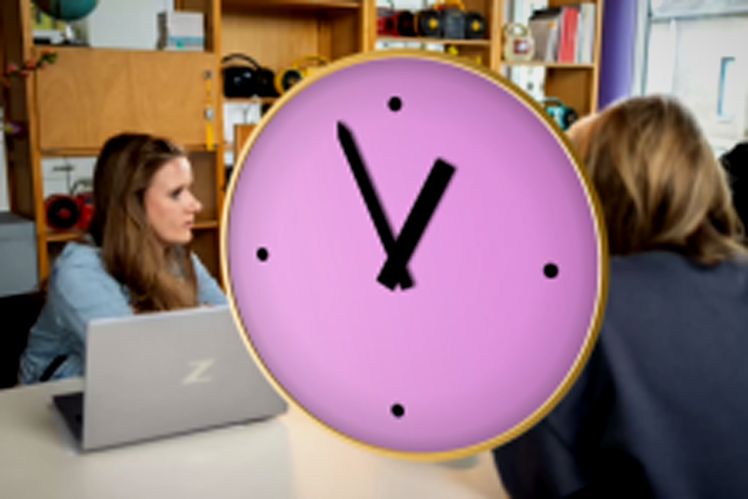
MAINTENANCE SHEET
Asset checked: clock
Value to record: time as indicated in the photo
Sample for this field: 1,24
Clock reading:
12,56
